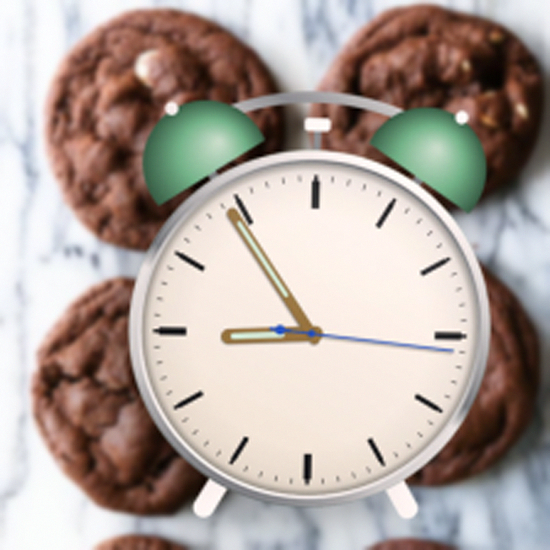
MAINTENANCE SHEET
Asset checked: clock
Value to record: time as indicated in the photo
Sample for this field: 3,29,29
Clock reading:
8,54,16
